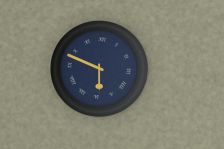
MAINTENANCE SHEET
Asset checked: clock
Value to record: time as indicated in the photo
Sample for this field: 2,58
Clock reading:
5,48
